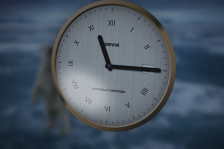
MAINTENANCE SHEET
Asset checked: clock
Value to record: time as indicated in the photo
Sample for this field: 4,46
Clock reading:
11,15
